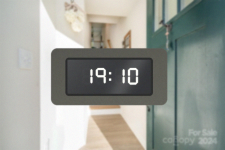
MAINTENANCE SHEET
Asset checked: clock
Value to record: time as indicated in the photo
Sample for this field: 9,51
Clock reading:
19,10
